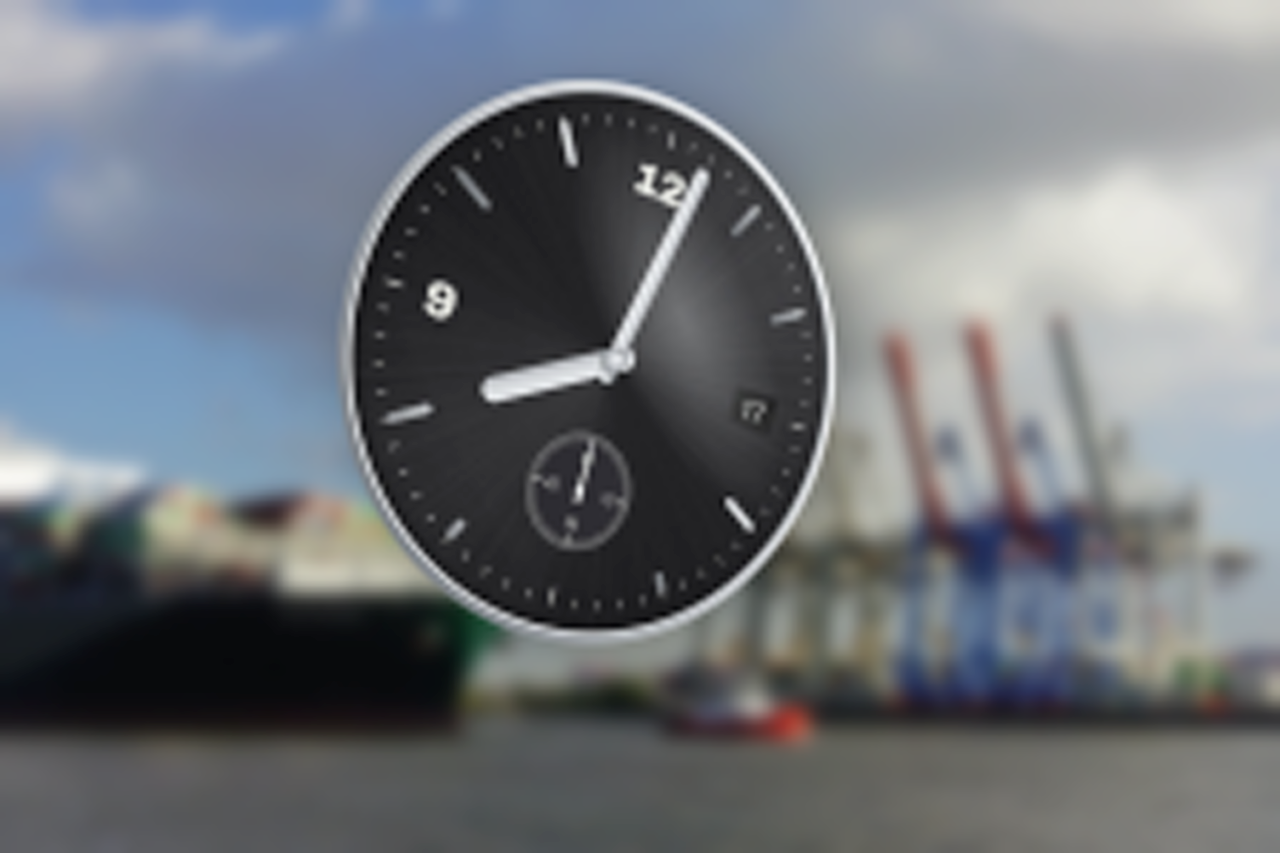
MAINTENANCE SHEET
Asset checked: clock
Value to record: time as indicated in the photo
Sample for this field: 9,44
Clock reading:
8,02
